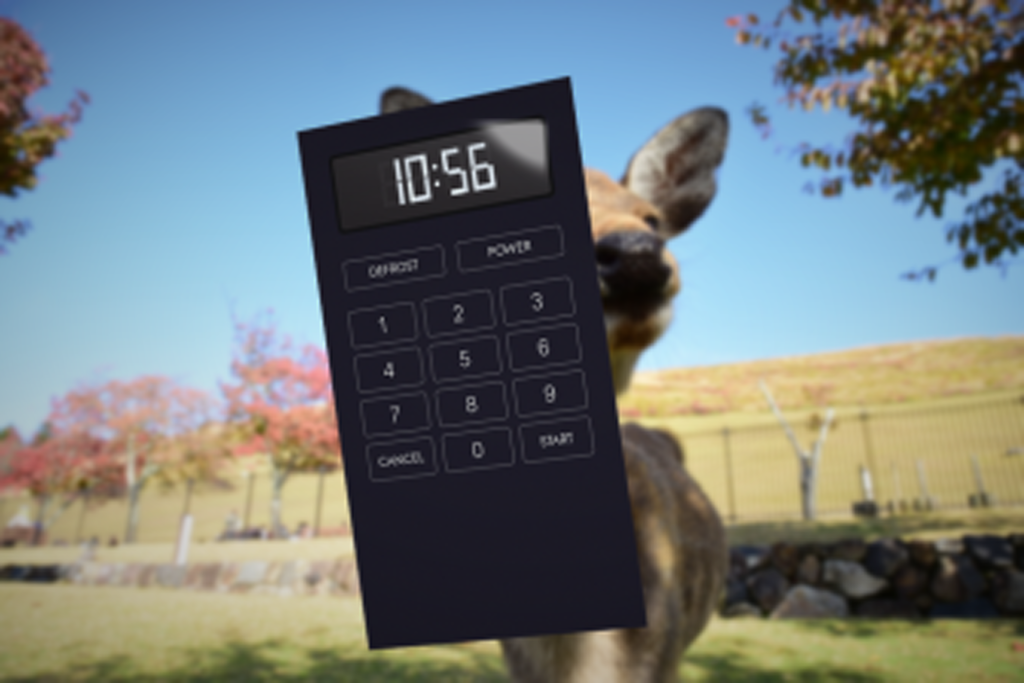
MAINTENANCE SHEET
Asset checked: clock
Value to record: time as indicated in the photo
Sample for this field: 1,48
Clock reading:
10,56
